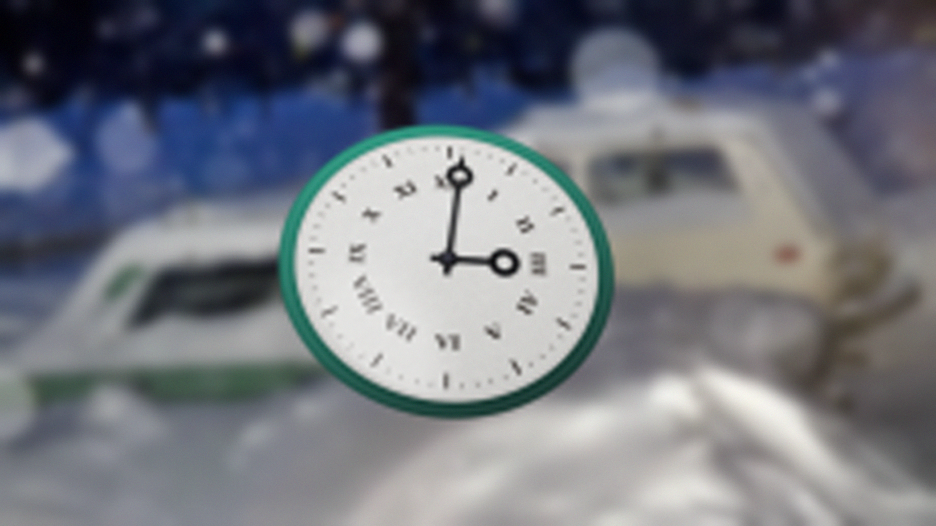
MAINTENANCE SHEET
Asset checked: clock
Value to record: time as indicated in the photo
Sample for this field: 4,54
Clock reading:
3,01
